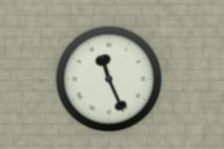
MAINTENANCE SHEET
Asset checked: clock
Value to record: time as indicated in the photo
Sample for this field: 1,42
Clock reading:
11,26
